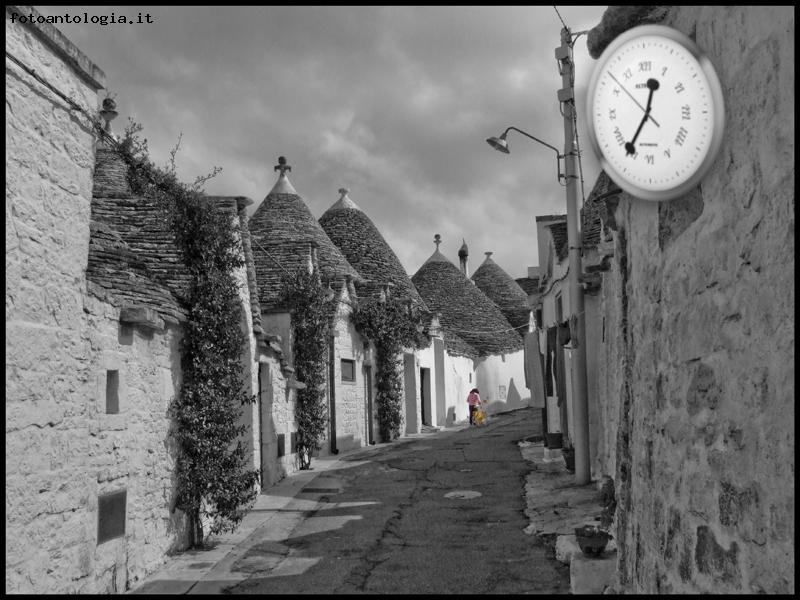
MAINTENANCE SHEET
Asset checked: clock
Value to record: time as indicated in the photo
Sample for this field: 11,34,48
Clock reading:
12,35,52
